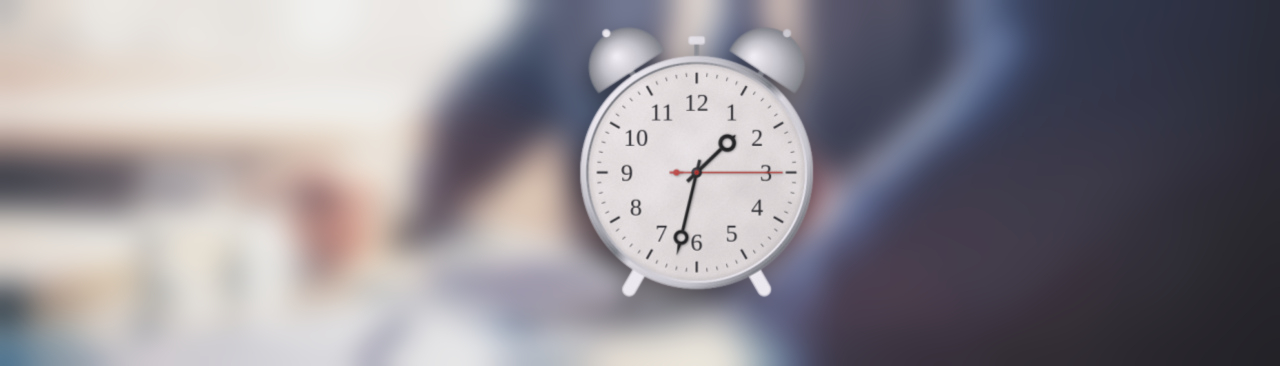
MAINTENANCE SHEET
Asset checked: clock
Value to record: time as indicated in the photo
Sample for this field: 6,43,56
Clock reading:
1,32,15
